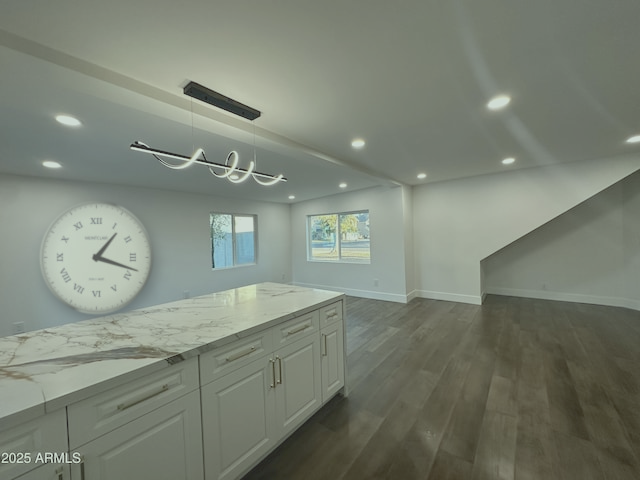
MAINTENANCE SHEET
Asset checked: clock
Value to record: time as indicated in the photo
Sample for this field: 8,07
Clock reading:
1,18
